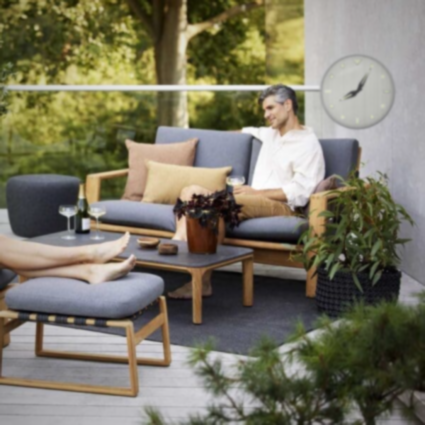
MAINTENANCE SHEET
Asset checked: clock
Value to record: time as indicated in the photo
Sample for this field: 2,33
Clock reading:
8,05
